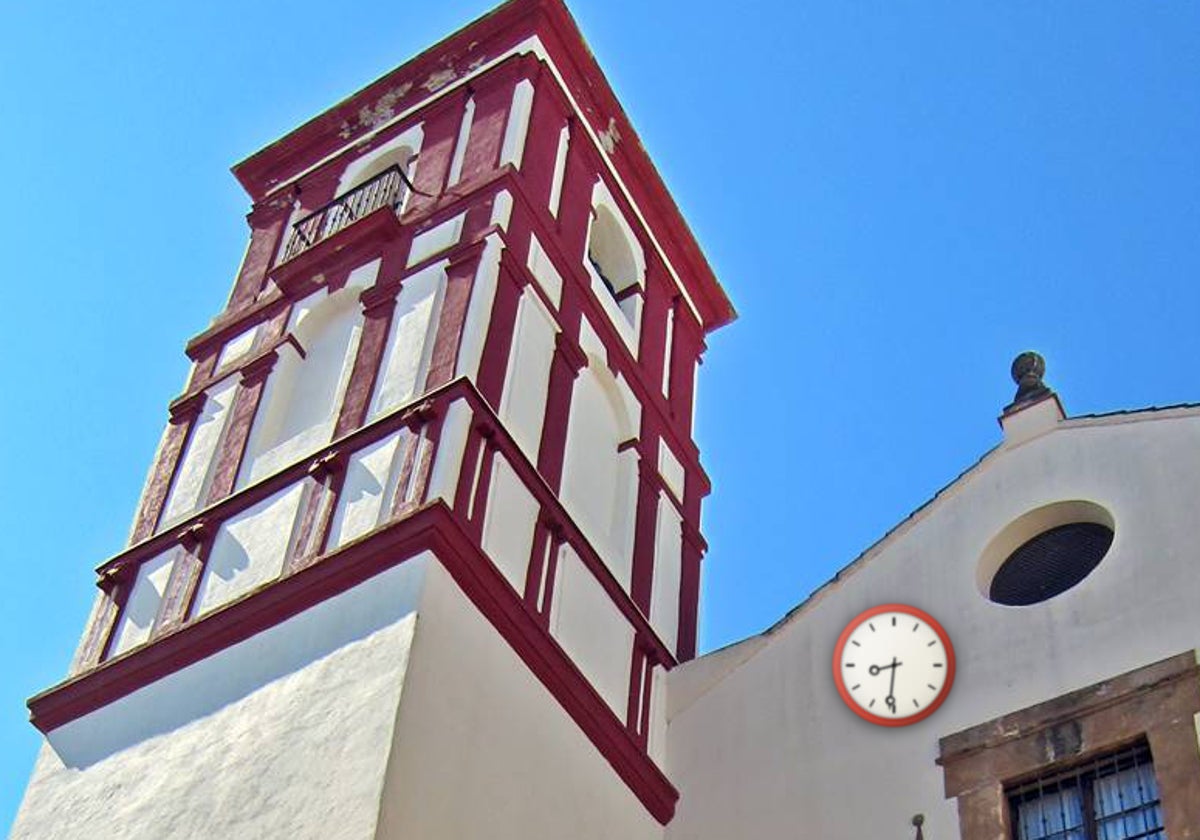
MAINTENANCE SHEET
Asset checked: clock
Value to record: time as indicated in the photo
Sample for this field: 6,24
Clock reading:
8,31
